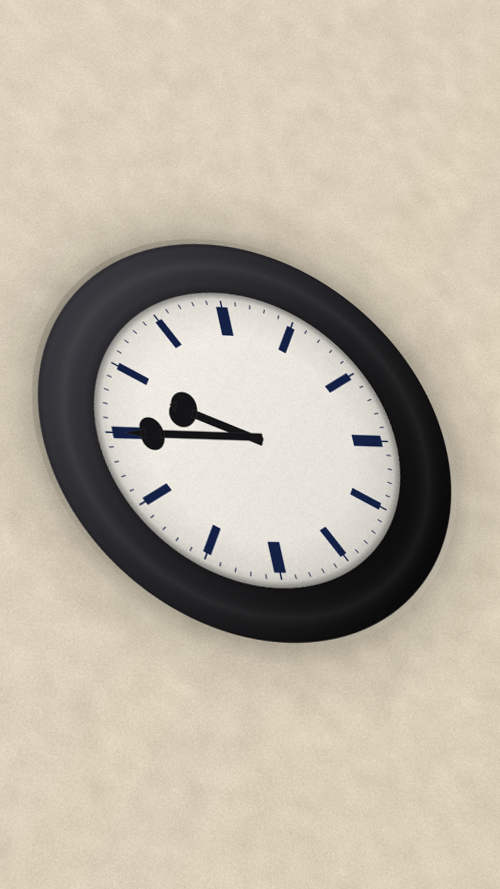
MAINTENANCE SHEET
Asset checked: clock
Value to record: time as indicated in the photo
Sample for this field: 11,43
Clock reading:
9,45
